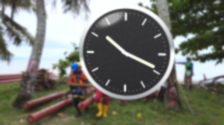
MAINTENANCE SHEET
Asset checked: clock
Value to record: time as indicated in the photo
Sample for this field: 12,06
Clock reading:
10,19
